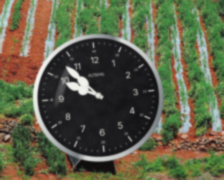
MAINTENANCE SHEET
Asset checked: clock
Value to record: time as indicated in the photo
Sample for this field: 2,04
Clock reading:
9,53
